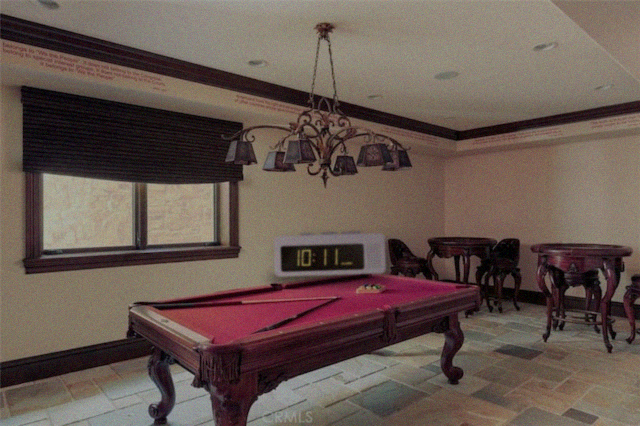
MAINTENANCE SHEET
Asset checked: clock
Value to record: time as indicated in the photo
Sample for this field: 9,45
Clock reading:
10,11
